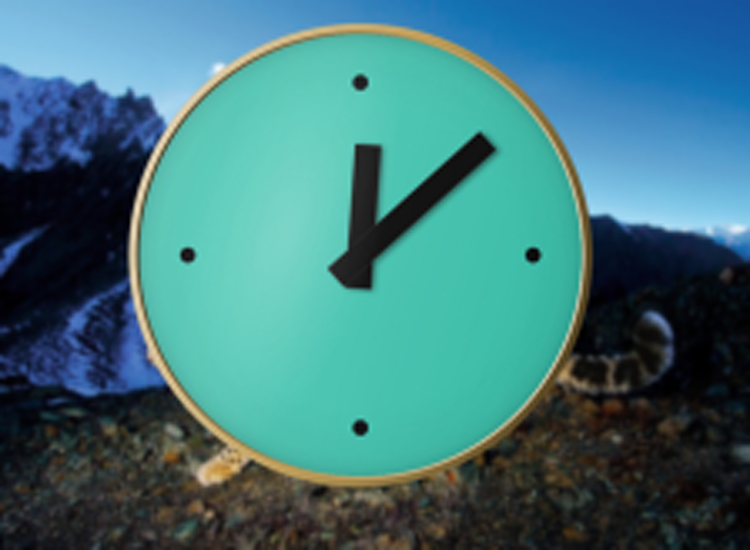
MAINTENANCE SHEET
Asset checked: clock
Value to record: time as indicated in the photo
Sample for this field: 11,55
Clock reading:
12,08
